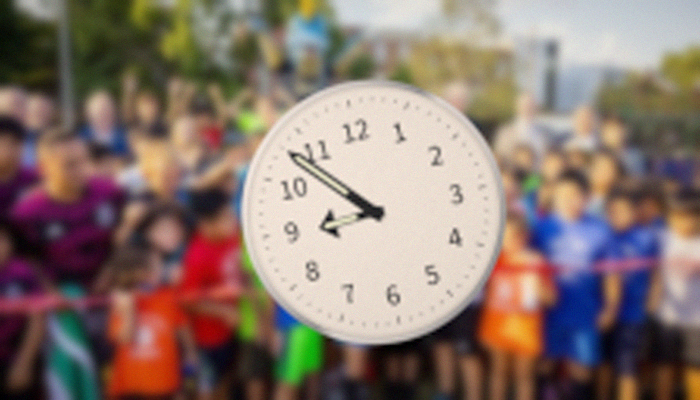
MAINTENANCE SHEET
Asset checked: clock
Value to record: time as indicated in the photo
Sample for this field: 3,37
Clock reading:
8,53
